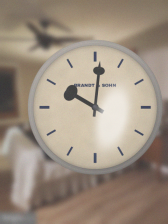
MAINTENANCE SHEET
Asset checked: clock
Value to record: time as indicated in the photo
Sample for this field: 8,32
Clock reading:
10,01
